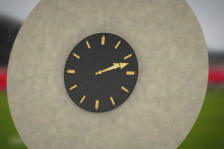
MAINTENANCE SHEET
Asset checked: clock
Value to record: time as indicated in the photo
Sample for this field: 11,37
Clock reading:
2,12
